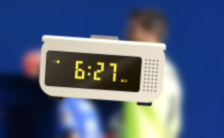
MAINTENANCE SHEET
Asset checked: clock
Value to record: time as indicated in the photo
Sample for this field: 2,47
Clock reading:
6,27
